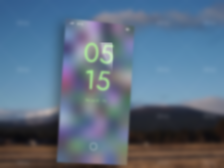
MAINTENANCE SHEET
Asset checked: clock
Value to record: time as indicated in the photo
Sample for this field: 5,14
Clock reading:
5,15
